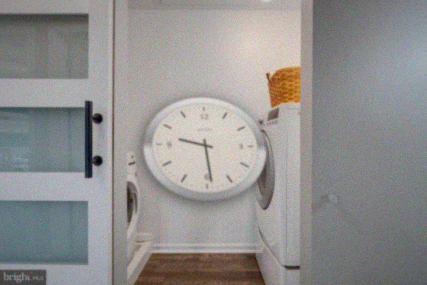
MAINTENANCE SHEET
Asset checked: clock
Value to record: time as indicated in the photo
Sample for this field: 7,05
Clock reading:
9,29
